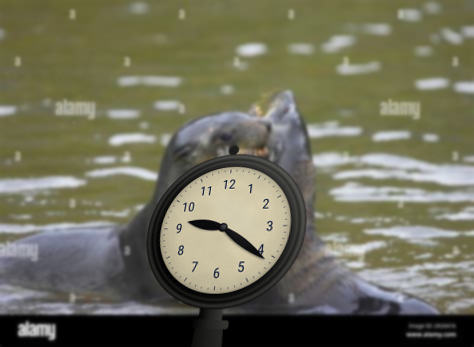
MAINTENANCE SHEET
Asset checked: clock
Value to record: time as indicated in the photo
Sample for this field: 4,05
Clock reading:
9,21
